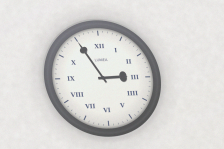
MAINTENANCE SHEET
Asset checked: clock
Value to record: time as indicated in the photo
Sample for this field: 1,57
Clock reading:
2,55
